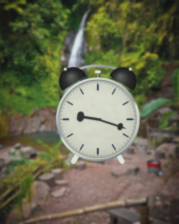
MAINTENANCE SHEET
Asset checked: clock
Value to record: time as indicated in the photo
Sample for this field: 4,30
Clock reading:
9,18
